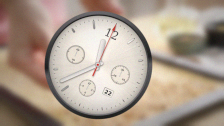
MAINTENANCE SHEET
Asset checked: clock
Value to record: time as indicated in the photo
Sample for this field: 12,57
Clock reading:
11,37
